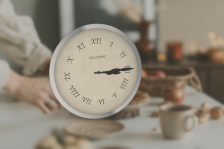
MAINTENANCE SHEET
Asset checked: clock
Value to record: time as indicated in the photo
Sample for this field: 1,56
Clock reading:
3,15
